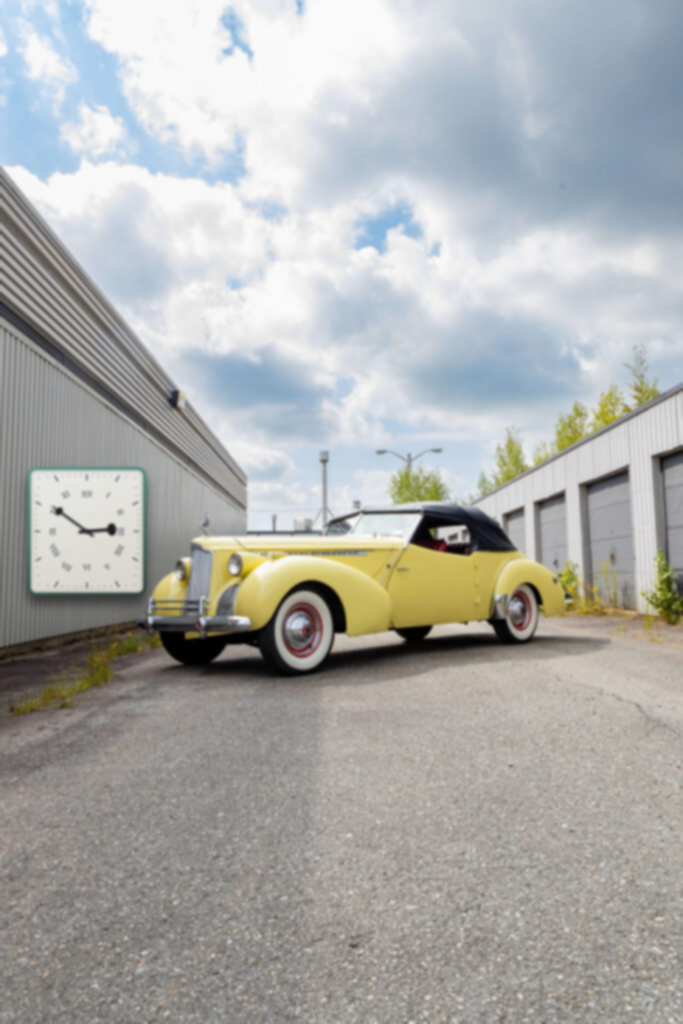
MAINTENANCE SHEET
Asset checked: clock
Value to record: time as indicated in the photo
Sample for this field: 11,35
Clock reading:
2,51
